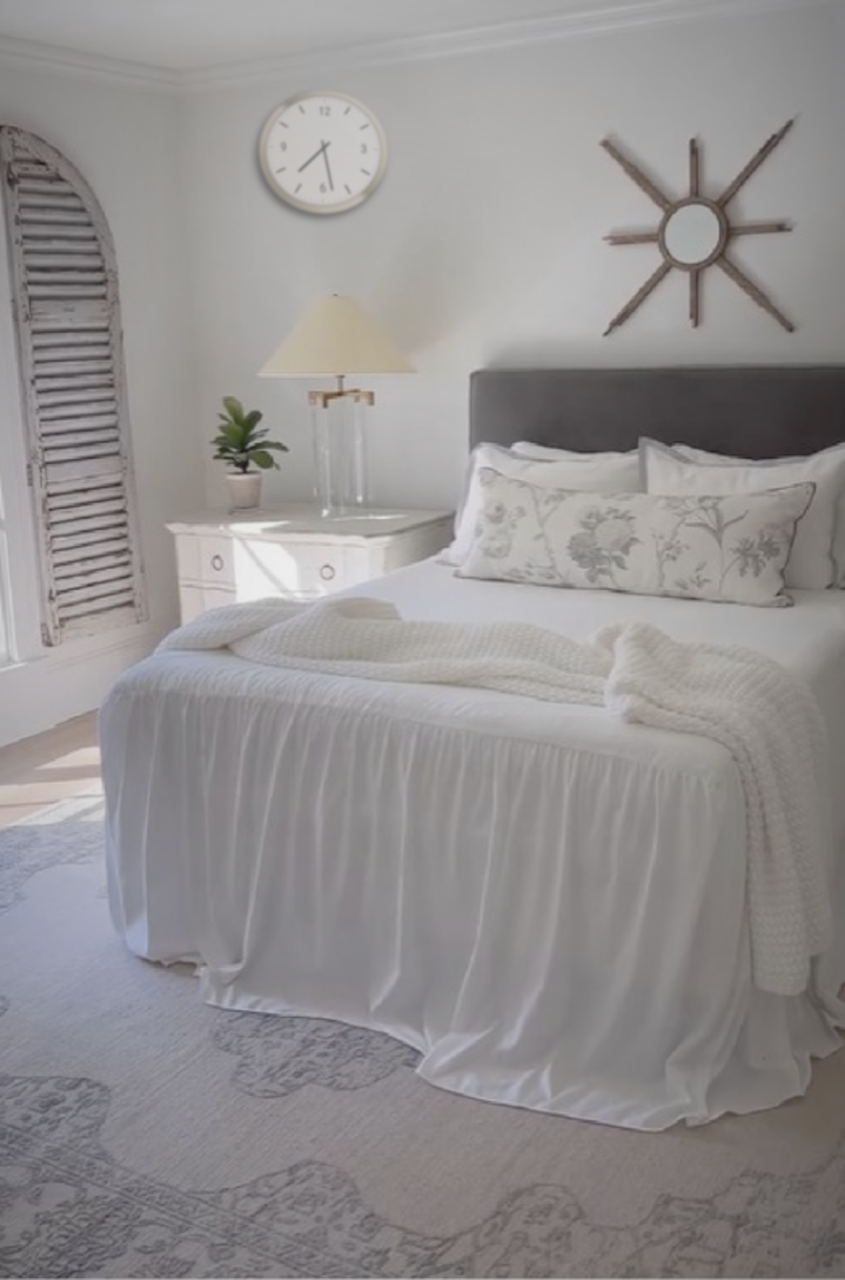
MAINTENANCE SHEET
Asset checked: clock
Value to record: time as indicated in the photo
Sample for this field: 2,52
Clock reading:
7,28
